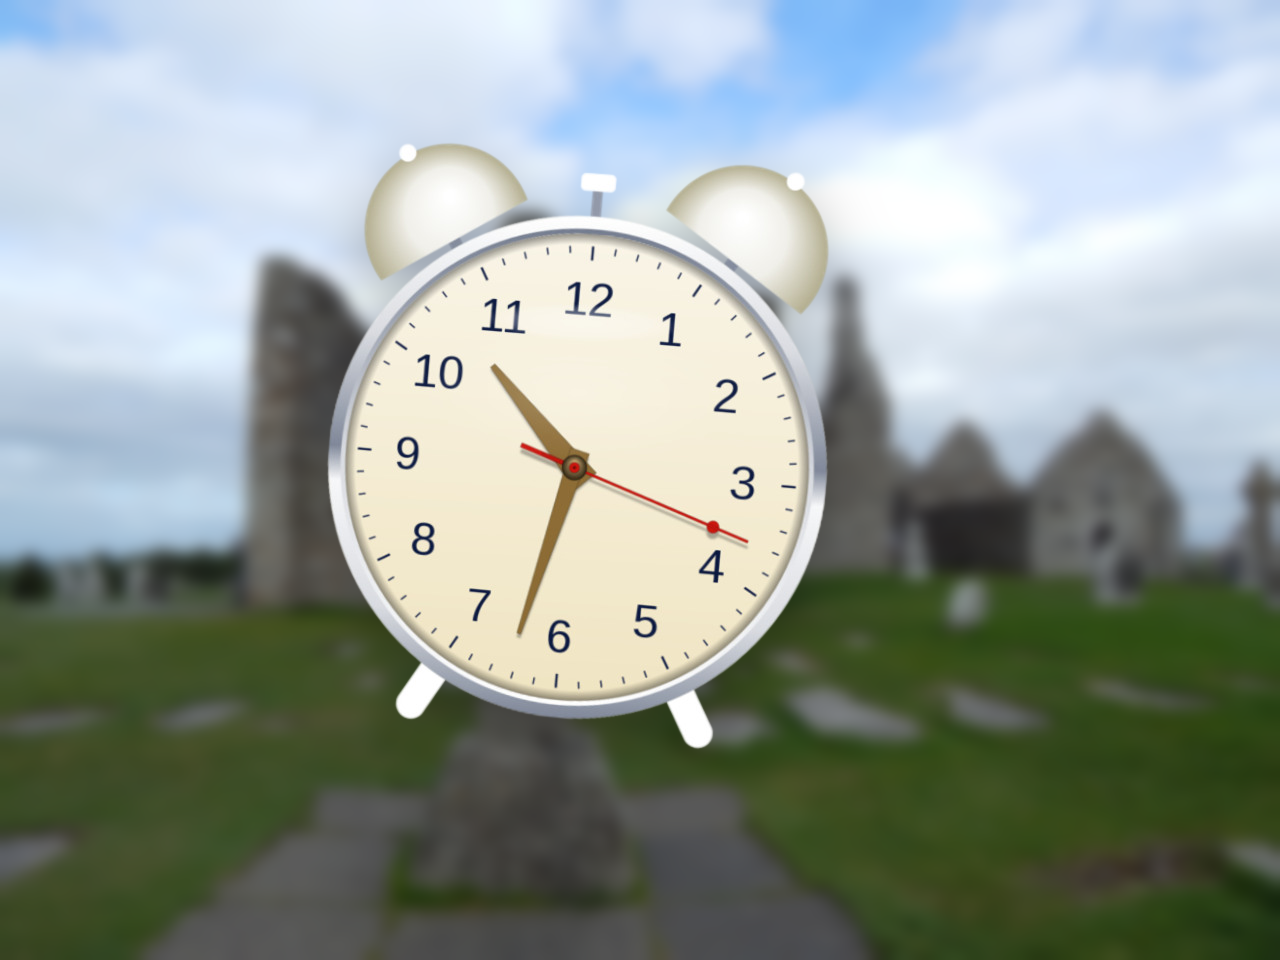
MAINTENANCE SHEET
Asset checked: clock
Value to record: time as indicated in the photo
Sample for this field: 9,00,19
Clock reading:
10,32,18
